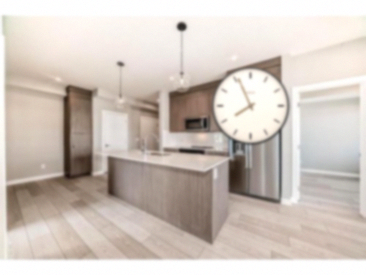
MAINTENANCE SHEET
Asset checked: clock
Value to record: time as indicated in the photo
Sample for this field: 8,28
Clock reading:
7,56
